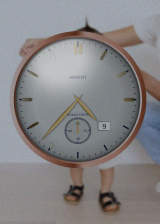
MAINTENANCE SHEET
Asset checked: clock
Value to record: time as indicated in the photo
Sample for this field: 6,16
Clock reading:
4,37
